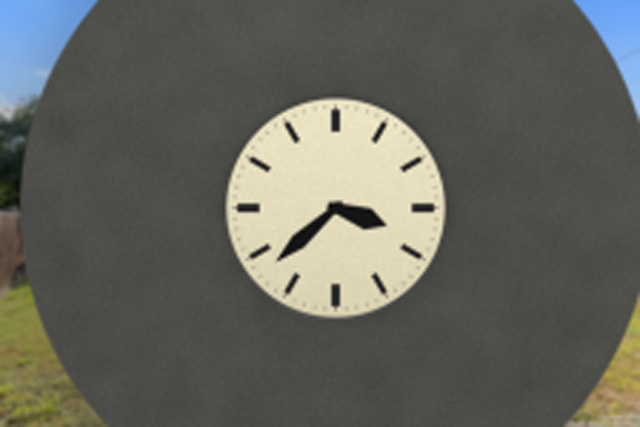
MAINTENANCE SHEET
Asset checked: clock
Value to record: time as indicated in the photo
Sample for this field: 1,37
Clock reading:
3,38
